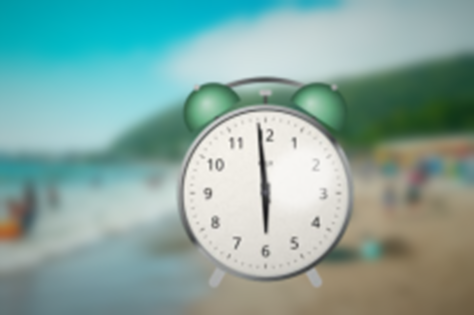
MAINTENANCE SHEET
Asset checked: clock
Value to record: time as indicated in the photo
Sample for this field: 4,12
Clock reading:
5,59
